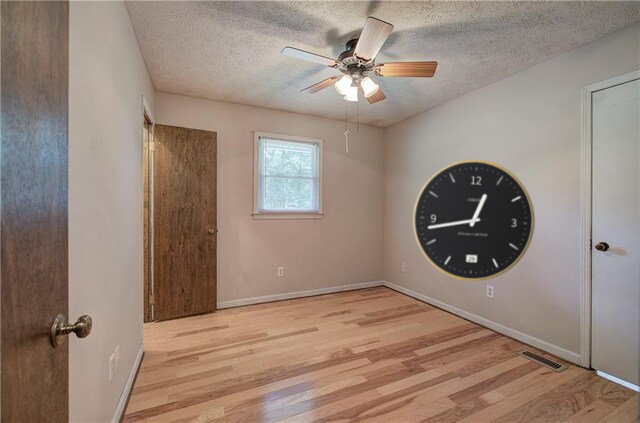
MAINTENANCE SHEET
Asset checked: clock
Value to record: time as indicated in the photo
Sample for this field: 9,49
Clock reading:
12,43
